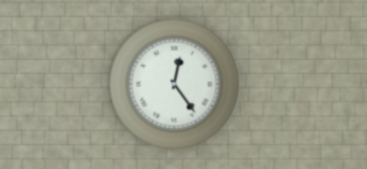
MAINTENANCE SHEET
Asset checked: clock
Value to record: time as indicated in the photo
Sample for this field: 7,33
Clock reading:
12,24
